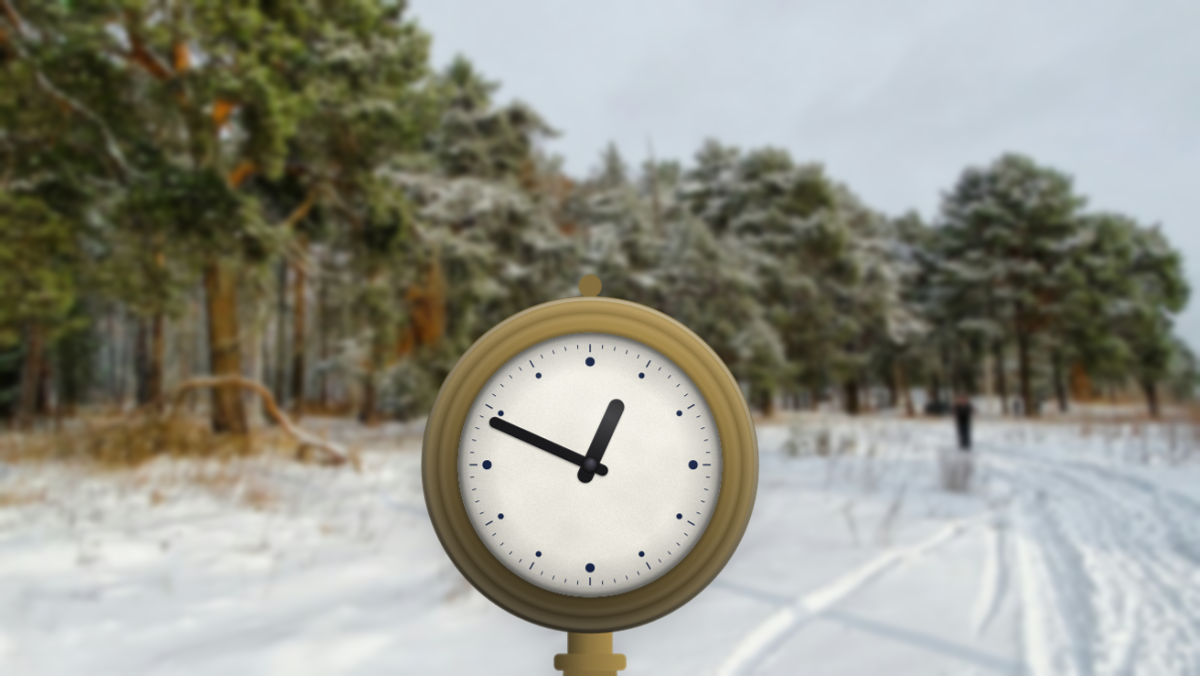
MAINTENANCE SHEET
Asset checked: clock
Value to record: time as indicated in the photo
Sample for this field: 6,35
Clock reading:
12,49
